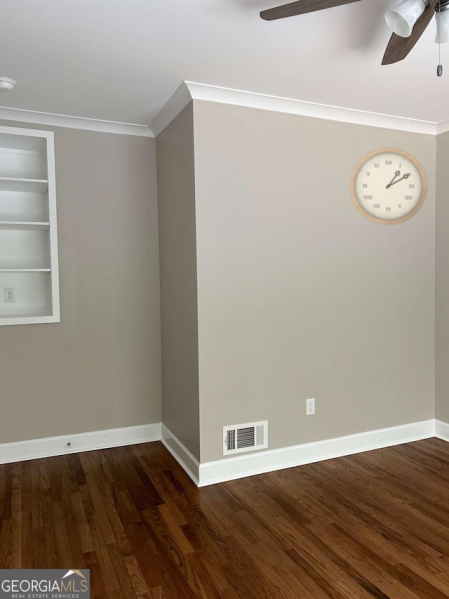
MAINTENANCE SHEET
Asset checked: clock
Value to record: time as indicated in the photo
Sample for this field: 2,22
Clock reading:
1,10
